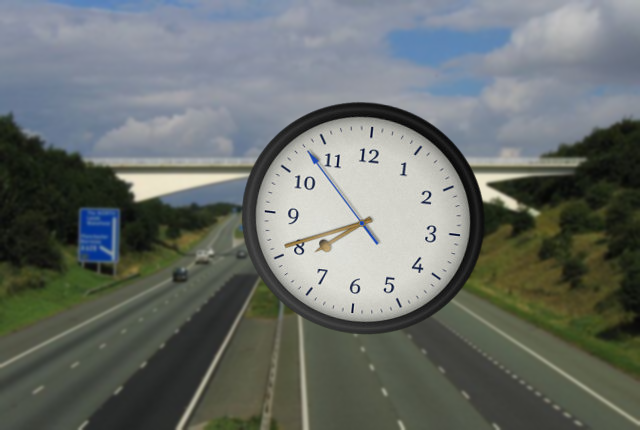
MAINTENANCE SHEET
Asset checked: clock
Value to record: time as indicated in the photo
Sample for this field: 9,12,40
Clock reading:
7,40,53
